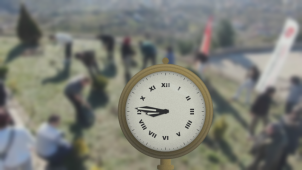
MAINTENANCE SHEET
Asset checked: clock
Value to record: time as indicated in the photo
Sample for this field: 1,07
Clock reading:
8,46
